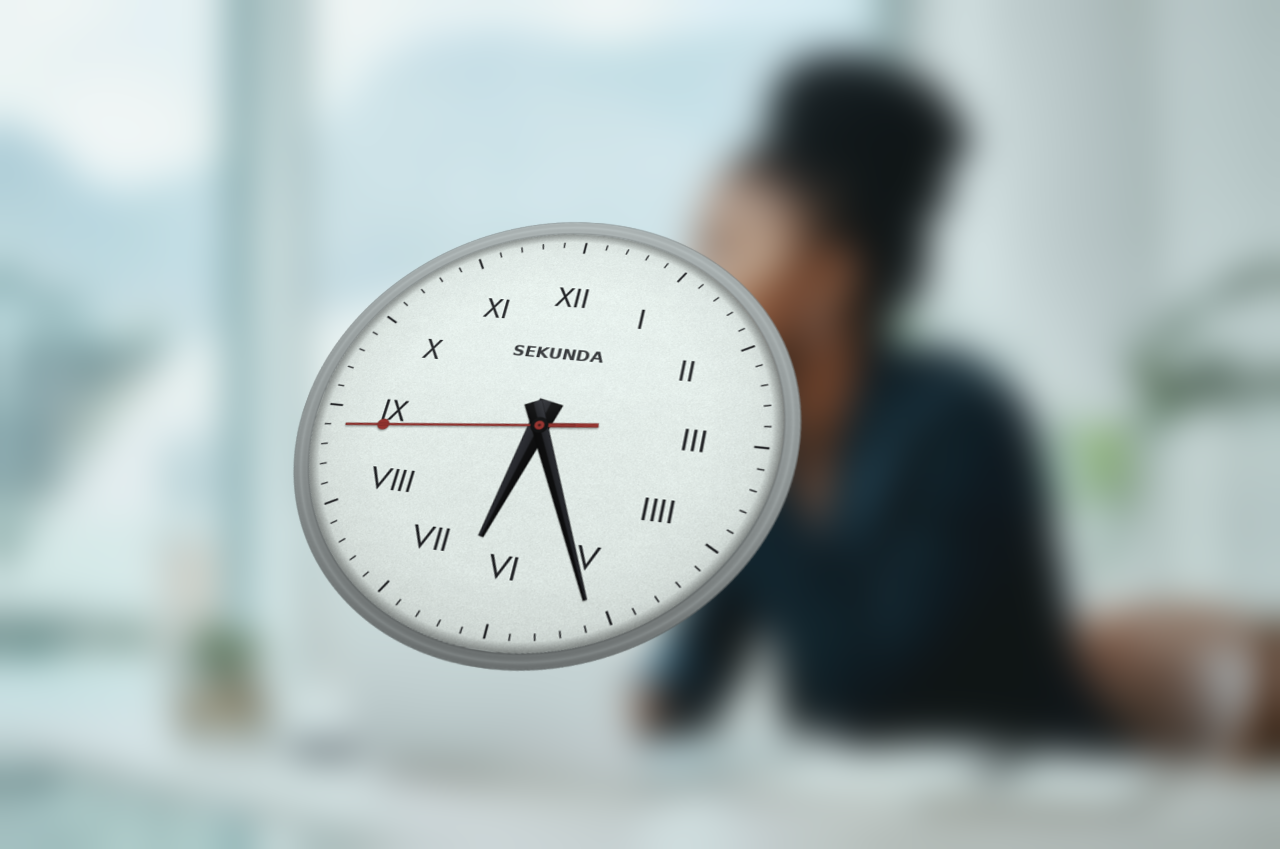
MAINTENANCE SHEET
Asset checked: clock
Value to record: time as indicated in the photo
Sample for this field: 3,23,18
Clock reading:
6,25,44
